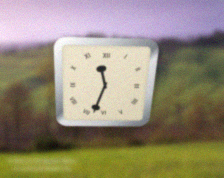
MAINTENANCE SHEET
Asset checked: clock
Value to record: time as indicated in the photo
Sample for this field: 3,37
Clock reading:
11,33
